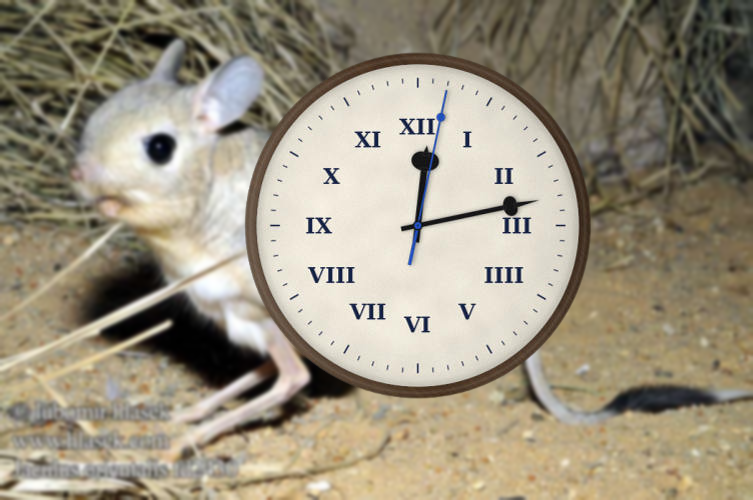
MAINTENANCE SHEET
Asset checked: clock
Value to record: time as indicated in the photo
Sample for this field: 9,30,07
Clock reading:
12,13,02
